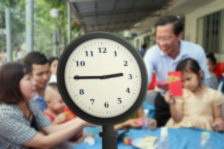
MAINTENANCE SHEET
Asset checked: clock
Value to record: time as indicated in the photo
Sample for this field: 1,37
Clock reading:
2,45
